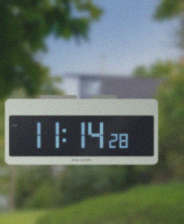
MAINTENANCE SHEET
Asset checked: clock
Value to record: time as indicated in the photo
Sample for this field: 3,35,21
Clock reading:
11,14,28
